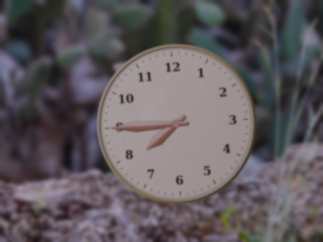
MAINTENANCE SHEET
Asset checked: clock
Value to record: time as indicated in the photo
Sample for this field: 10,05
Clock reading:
7,45
